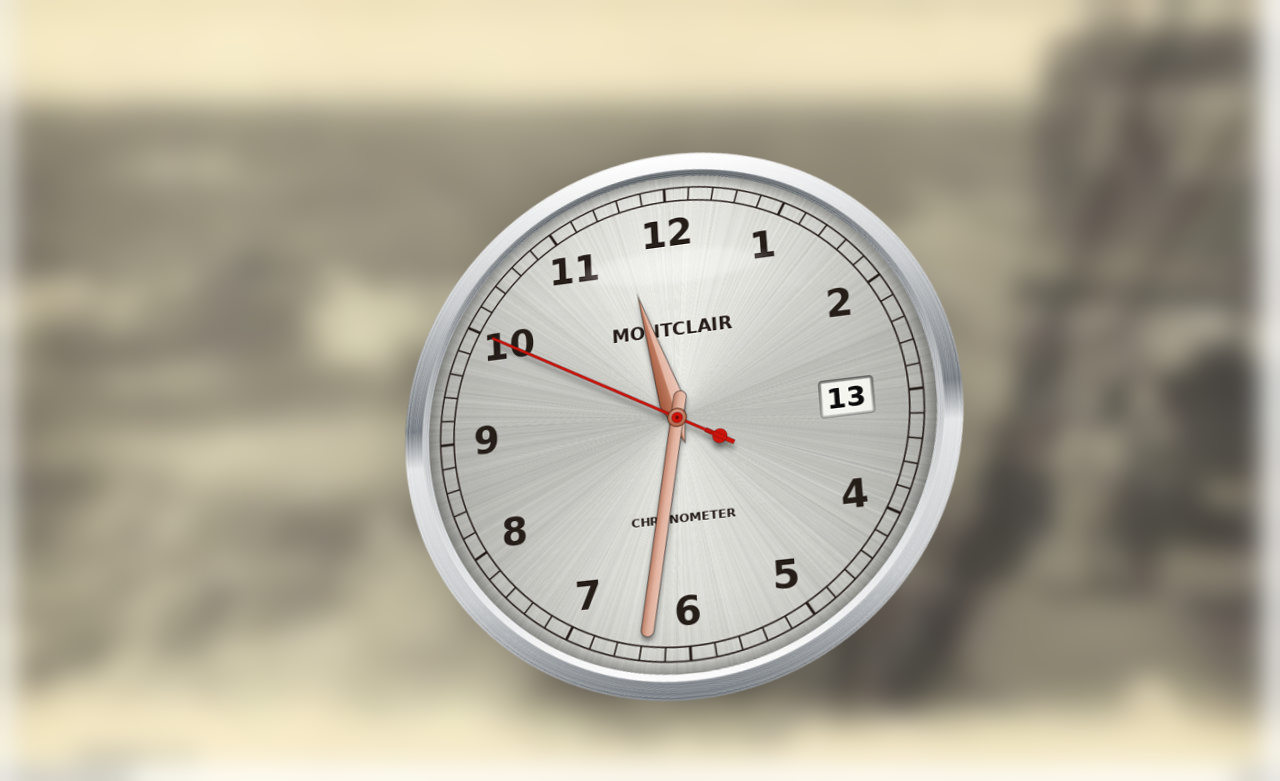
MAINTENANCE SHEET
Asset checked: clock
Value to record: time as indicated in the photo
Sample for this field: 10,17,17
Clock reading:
11,31,50
